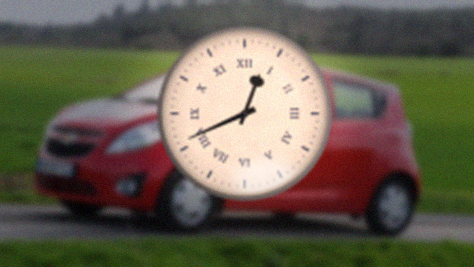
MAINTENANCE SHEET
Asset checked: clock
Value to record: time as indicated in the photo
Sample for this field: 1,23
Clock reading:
12,41
